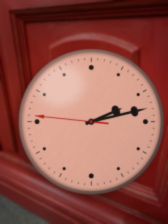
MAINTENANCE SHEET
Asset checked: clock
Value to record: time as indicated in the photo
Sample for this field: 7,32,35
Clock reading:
2,12,46
